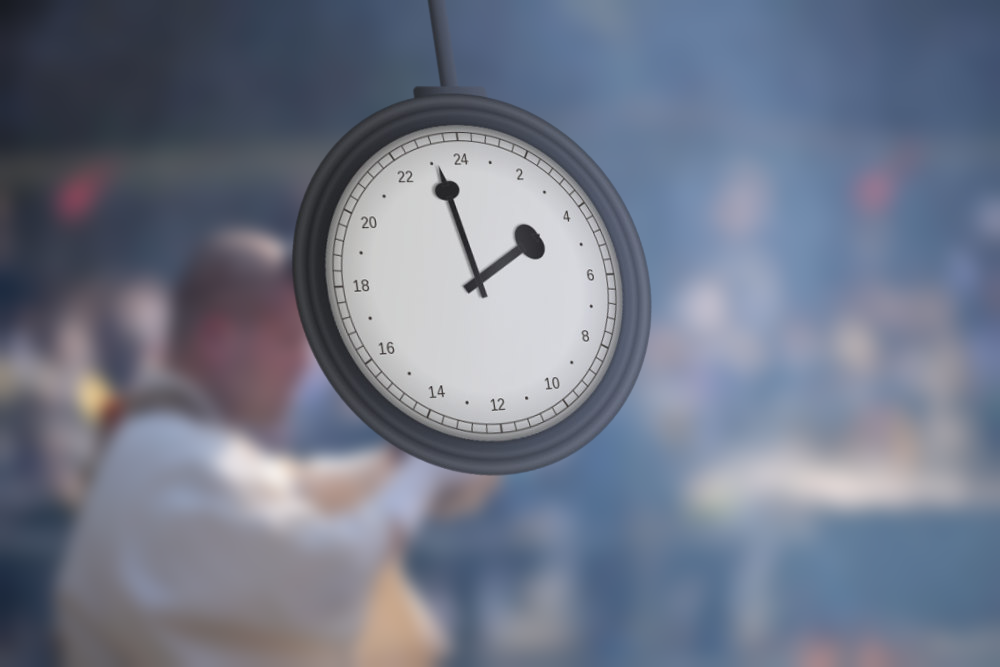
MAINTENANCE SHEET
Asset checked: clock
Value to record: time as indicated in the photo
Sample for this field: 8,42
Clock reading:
3,58
